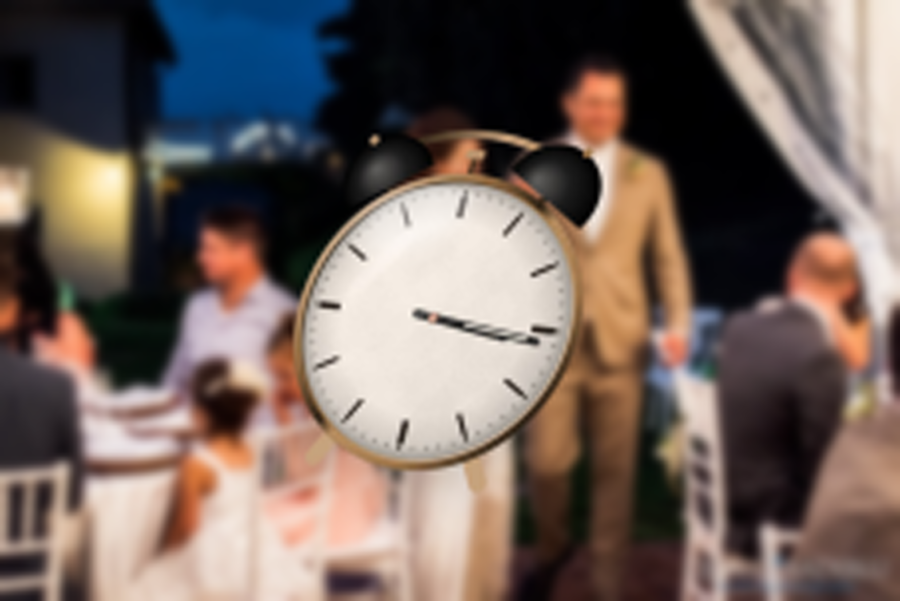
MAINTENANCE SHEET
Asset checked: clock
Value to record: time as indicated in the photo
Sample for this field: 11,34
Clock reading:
3,16
